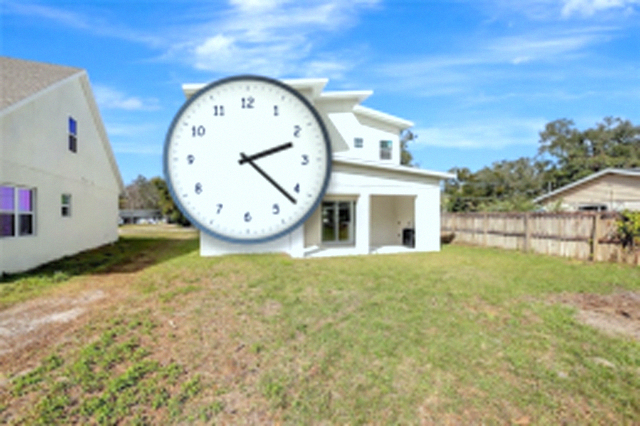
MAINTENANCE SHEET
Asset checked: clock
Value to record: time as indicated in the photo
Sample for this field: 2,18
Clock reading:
2,22
